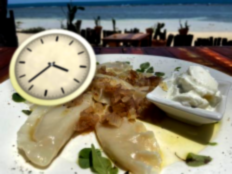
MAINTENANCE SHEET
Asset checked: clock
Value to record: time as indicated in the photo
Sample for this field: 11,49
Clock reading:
3,37
